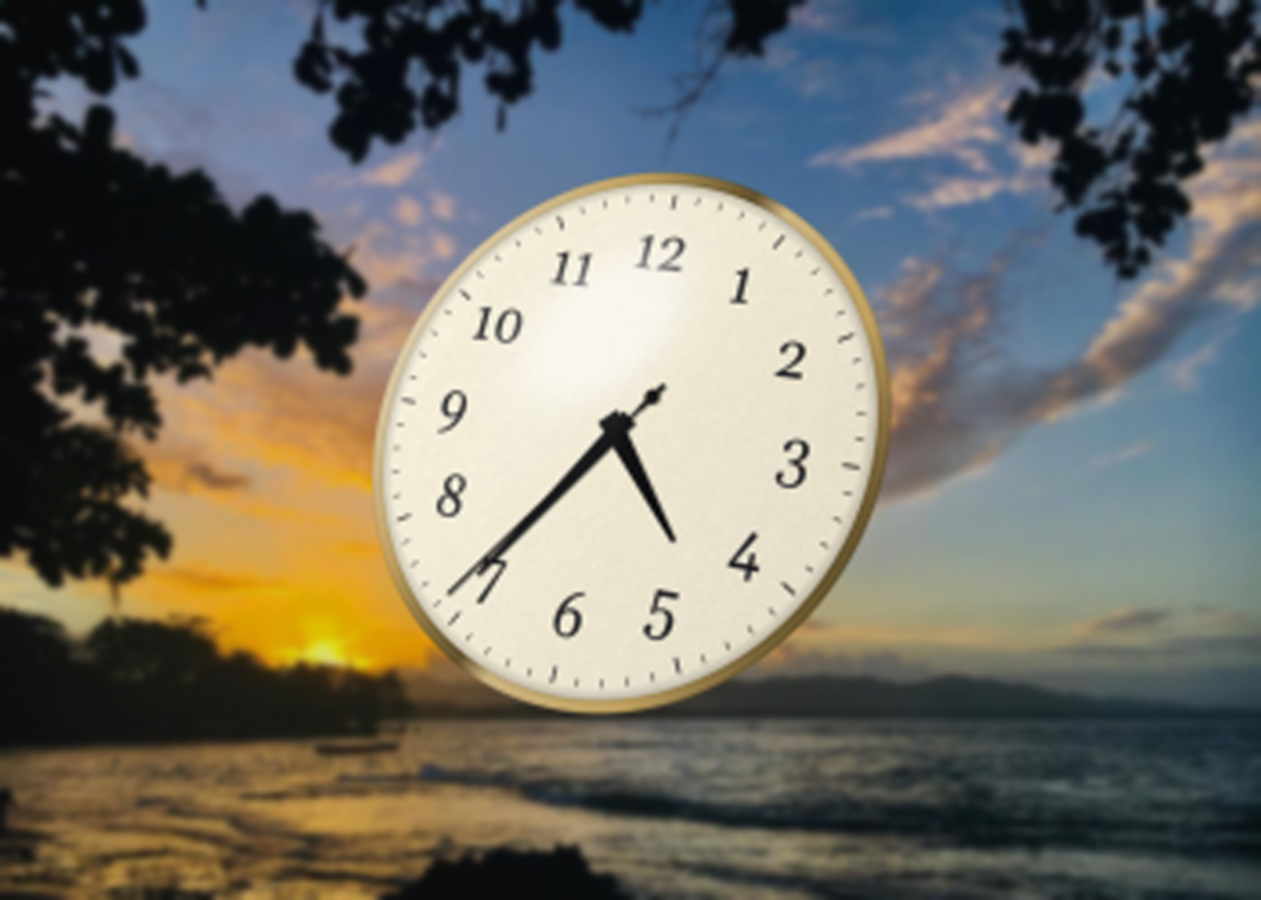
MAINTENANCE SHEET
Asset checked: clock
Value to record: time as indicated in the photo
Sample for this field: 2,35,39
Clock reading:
4,35,36
